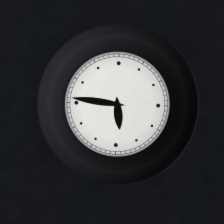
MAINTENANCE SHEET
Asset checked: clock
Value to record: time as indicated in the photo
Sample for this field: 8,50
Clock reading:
5,46
